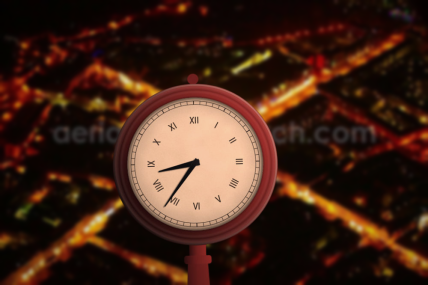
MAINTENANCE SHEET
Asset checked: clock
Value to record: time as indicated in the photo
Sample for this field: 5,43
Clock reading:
8,36
